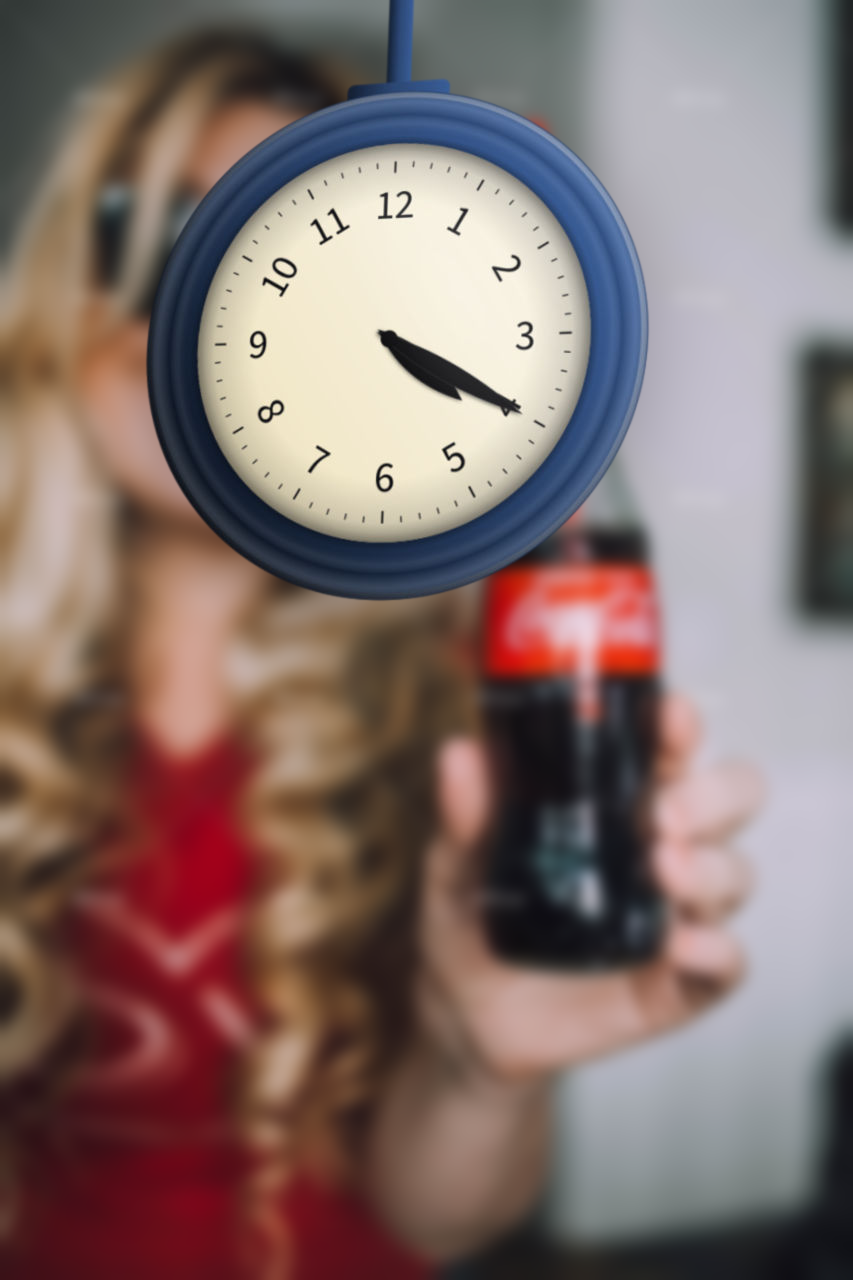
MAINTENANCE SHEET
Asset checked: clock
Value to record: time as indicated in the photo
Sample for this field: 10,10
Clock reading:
4,20
